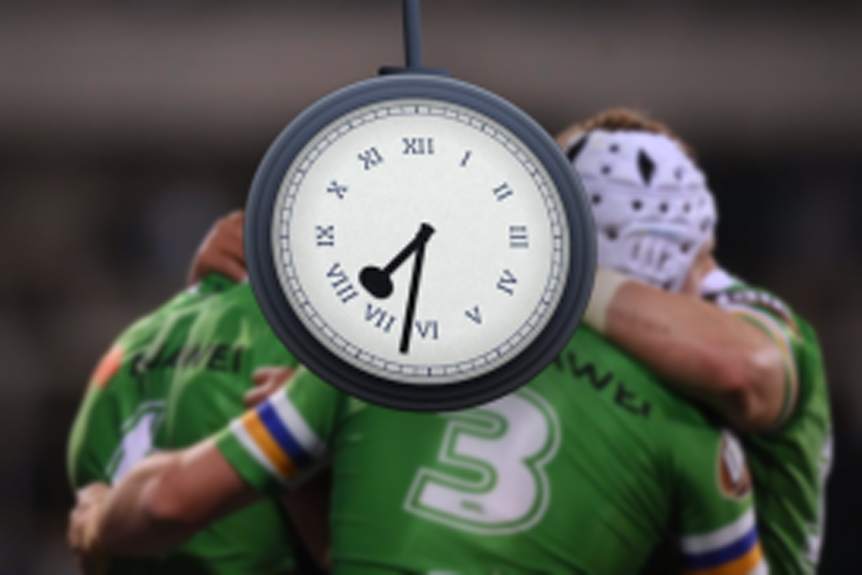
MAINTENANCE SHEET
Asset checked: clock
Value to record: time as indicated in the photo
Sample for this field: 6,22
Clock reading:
7,32
